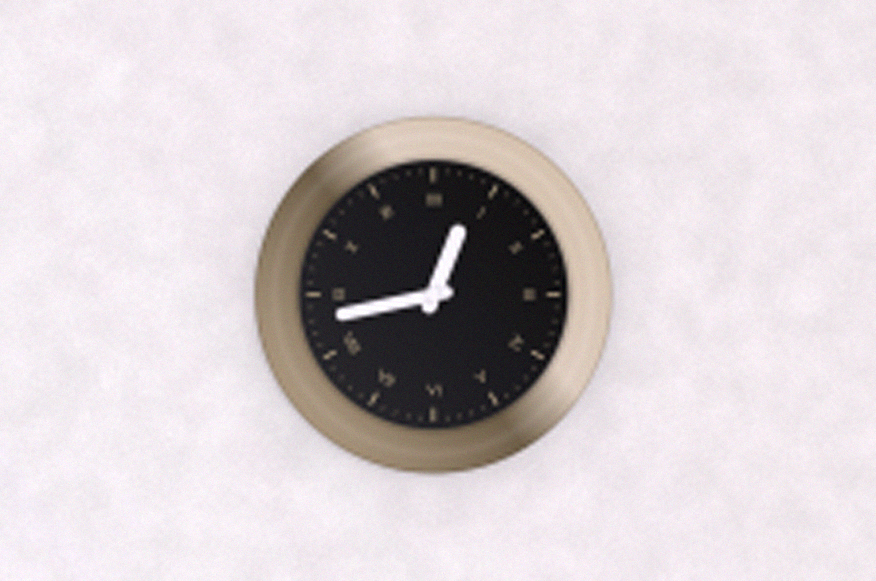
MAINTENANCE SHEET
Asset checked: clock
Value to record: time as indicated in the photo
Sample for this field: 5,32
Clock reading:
12,43
